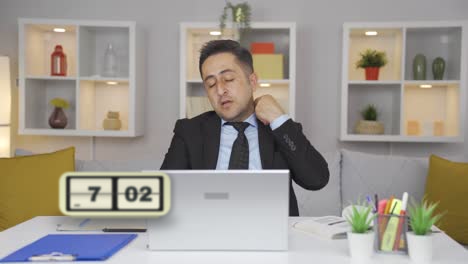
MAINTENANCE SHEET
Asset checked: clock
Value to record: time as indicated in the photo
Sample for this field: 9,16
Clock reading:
7,02
